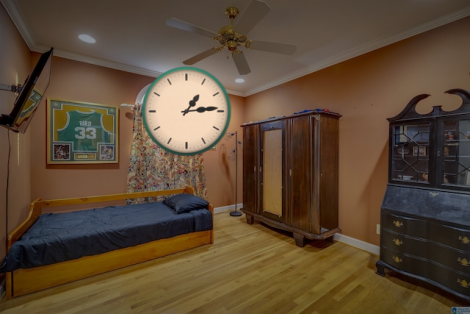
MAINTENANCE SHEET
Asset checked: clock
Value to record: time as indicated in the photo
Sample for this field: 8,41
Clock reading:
1,14
